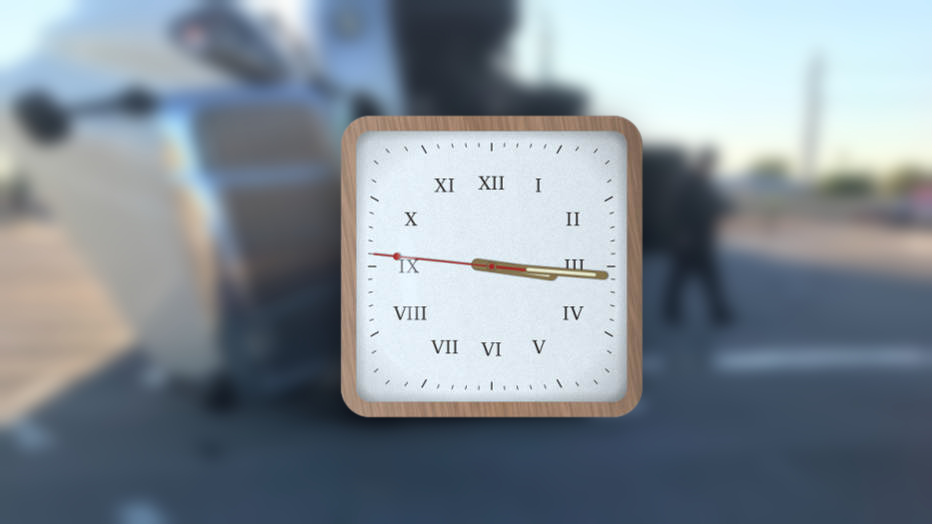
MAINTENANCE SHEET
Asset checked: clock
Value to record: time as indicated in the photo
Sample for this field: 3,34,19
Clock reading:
3,15,46
